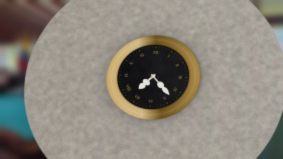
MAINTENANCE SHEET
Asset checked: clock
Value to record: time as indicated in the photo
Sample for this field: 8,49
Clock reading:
7,23
